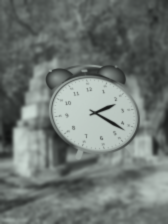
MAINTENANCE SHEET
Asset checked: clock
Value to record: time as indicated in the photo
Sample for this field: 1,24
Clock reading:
2,22
